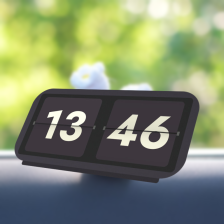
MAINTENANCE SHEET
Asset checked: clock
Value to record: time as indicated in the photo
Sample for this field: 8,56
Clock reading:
13,46
